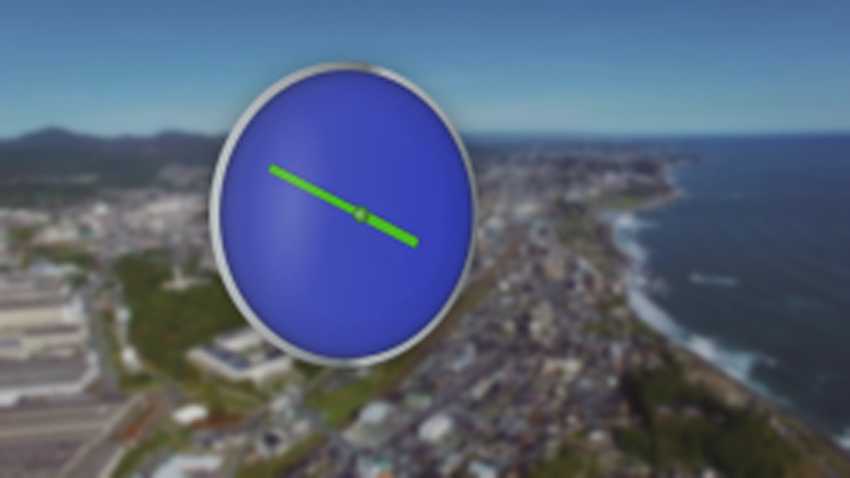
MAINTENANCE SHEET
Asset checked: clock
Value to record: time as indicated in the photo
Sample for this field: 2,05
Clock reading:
3,49
